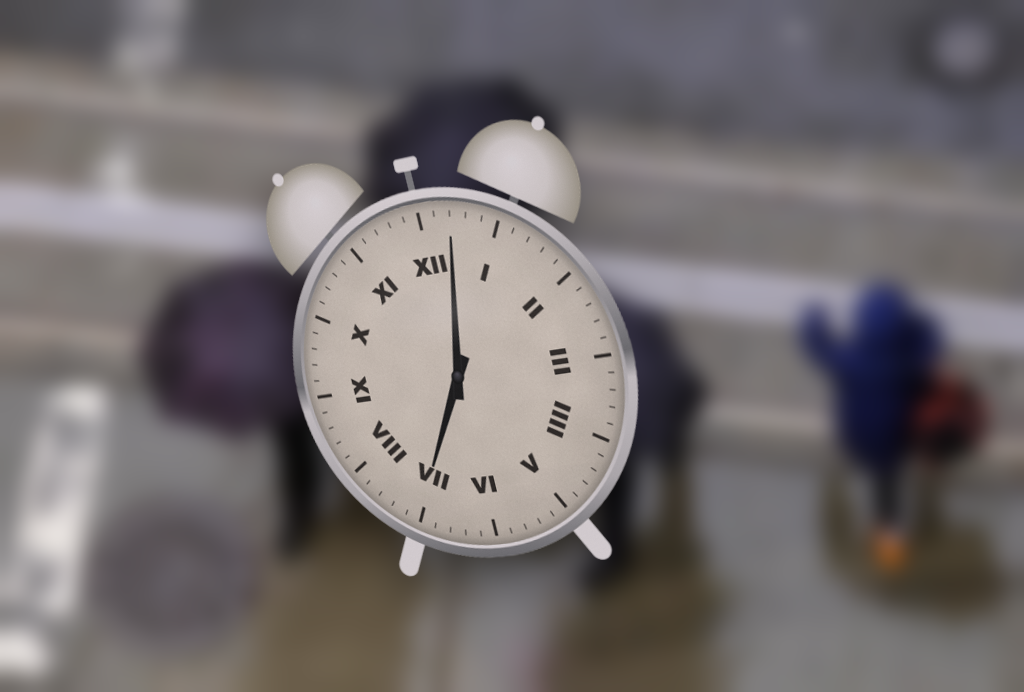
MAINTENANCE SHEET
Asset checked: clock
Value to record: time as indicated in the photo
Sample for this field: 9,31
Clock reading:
7,02
